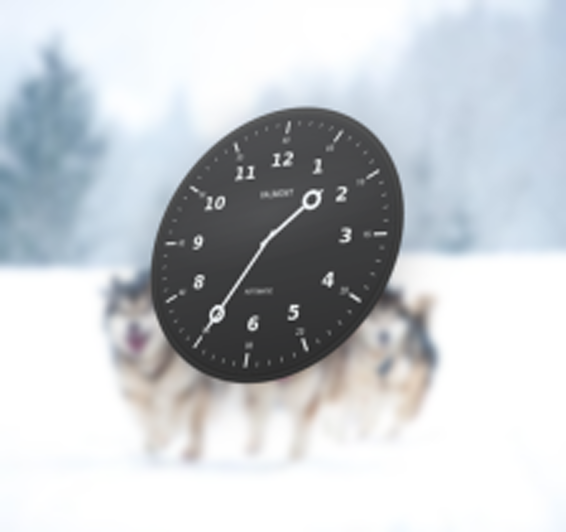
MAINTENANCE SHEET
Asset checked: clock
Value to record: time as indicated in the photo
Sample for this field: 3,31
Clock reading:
1,35
